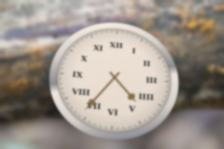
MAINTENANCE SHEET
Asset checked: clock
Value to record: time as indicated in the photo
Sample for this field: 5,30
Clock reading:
4,36
